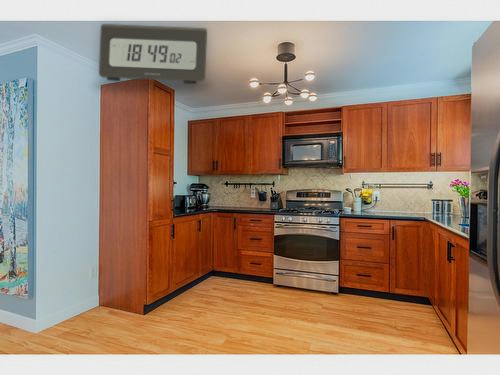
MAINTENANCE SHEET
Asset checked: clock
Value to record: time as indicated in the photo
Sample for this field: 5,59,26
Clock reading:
18,49,02
